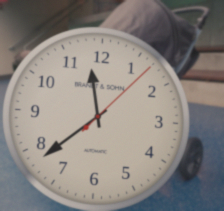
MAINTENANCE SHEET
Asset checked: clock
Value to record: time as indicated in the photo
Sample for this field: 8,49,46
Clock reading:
11,38,07
